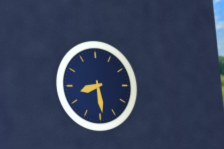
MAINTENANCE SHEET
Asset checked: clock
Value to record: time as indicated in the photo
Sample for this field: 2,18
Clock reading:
8,29
